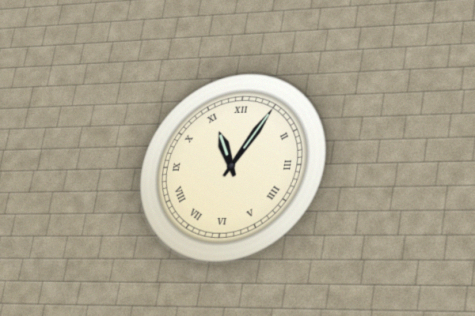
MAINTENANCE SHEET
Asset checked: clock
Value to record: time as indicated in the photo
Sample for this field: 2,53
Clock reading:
11,05
